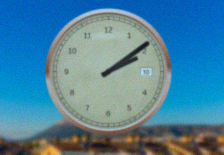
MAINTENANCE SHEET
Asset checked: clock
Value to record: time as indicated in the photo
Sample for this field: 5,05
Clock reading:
2,09
